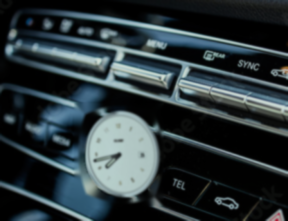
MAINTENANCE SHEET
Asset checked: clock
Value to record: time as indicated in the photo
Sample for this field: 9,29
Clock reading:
7,43
